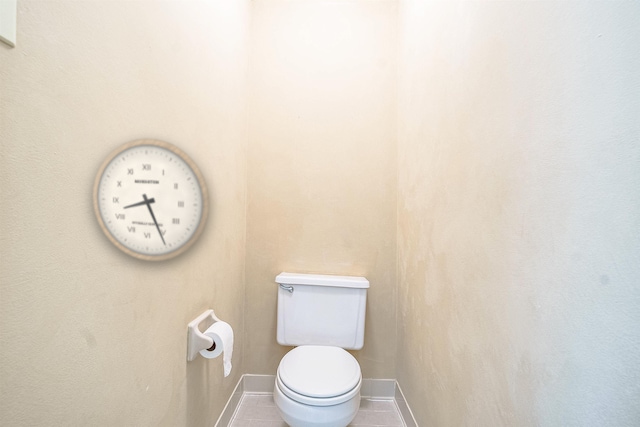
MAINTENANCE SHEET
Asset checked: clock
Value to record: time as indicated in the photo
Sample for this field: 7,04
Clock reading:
8,26
